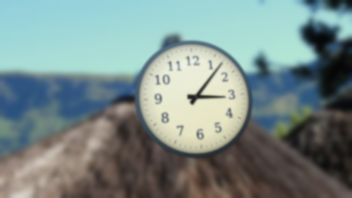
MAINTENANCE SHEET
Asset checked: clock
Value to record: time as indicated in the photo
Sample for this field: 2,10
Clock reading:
3,07
